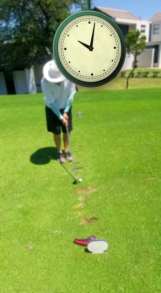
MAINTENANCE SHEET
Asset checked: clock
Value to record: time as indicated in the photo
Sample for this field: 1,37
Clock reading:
10,02
